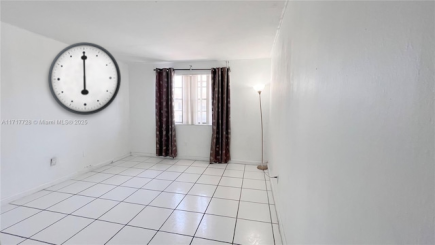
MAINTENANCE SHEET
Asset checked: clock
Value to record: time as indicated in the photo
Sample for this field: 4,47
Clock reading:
6,00
